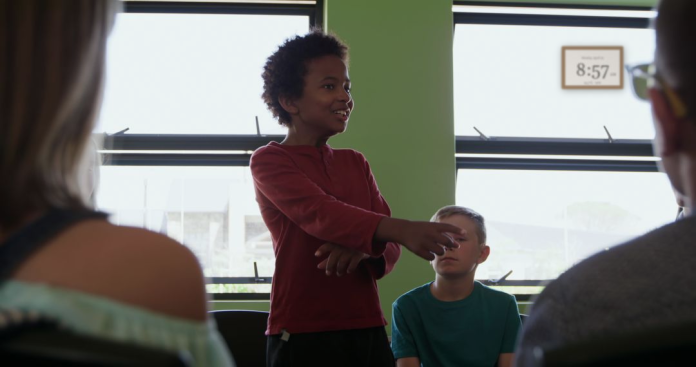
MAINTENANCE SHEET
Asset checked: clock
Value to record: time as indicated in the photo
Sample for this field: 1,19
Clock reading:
8,57
